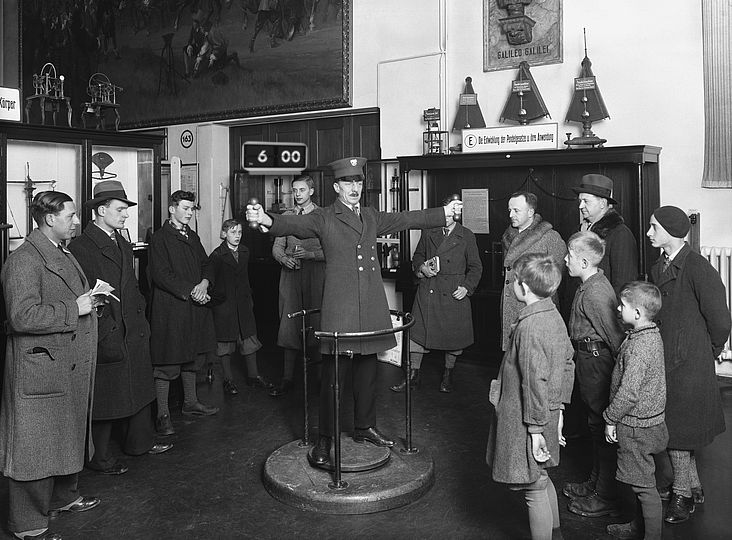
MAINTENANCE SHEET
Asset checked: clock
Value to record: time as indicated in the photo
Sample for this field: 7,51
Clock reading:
6,00
